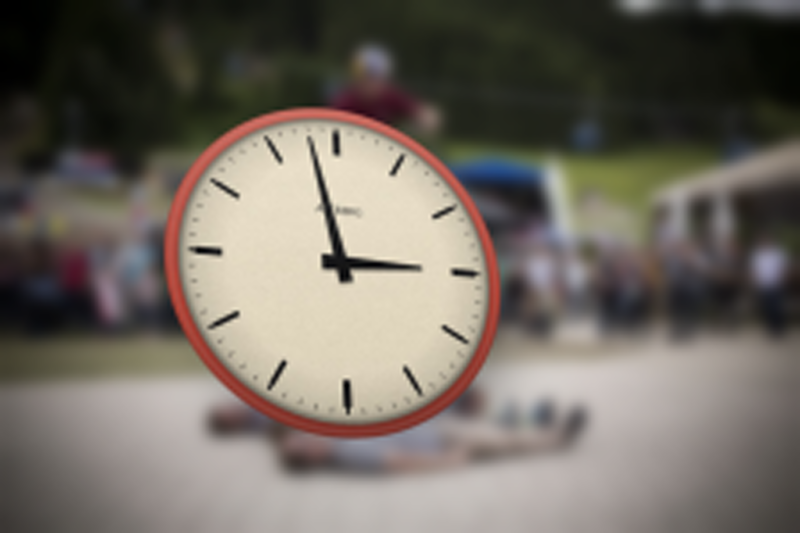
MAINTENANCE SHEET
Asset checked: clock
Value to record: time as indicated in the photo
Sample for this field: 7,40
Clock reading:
2,58
